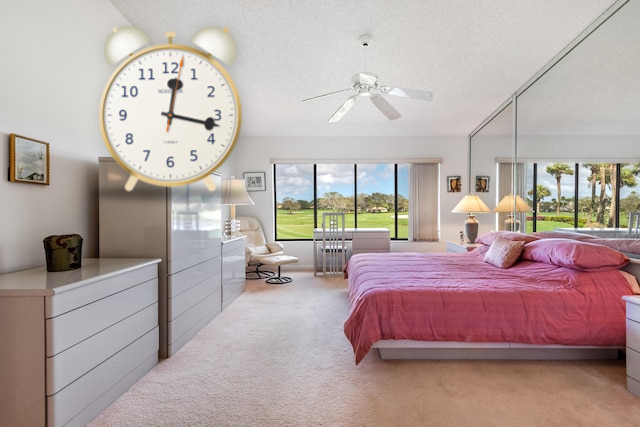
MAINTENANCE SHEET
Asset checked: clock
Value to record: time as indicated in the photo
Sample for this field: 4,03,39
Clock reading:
12,17,02
